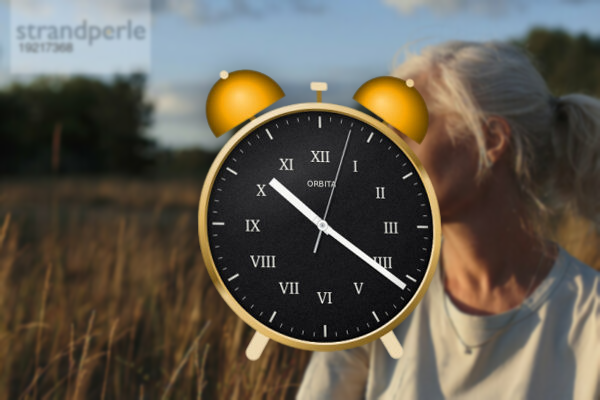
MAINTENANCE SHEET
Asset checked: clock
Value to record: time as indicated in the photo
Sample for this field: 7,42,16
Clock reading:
10,21,03
